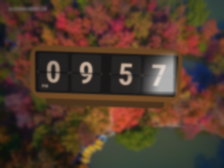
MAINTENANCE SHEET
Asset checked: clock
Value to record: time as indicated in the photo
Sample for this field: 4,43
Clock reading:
9,57
